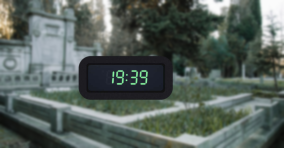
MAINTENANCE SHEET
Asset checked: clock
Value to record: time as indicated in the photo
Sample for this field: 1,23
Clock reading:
19,39
